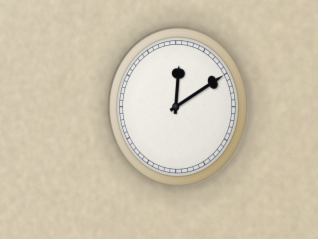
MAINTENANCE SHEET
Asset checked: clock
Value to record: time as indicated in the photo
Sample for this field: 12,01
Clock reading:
12,10
